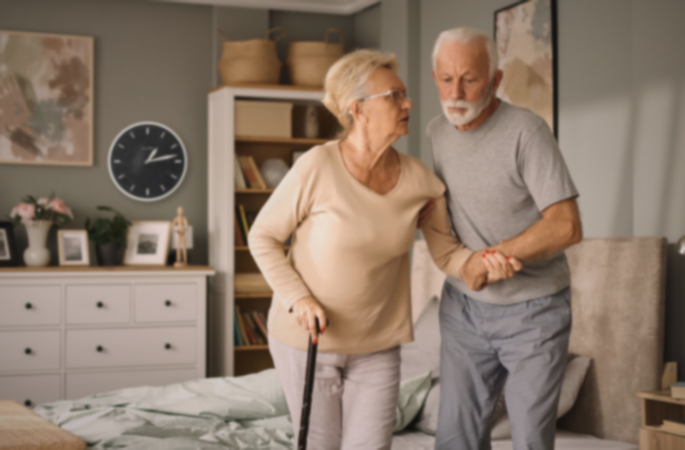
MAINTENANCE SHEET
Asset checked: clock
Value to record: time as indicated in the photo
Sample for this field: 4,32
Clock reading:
1,13
